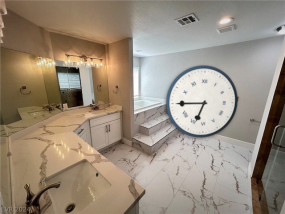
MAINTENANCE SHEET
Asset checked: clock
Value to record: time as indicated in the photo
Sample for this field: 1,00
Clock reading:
6,45
